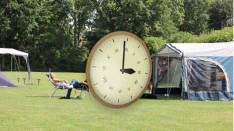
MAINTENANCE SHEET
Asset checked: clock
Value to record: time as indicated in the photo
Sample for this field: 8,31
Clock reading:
2,59
